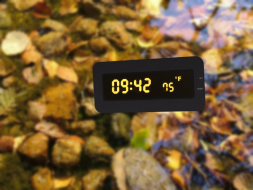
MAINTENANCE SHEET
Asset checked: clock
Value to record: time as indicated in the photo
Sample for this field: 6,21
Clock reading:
9,42
